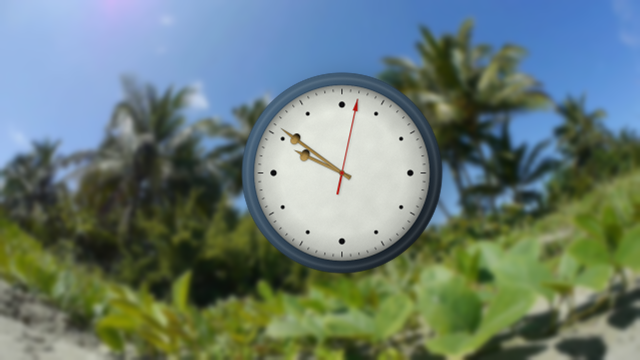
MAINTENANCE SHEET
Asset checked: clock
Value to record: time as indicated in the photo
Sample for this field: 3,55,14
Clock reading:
9,51,02
